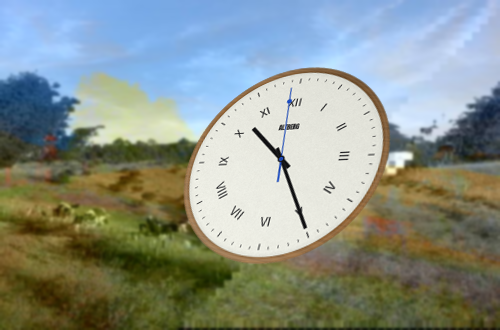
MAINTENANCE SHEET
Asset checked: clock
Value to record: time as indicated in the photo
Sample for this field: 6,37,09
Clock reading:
10,24,59
